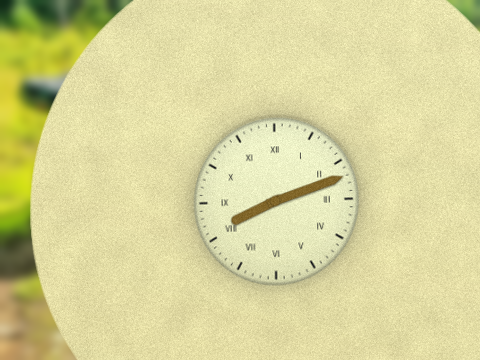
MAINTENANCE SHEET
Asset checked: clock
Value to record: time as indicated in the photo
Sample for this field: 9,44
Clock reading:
8,12
